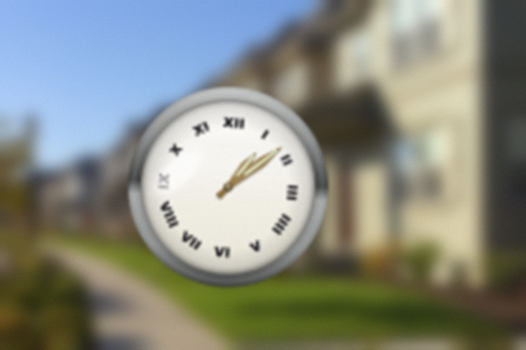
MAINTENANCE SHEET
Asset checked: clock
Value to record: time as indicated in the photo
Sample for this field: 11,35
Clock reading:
1,08
